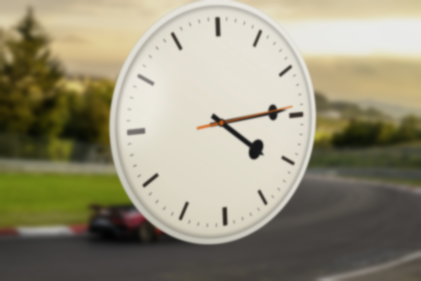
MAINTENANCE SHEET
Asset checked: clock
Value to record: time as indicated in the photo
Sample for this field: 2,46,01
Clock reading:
4,14,14
